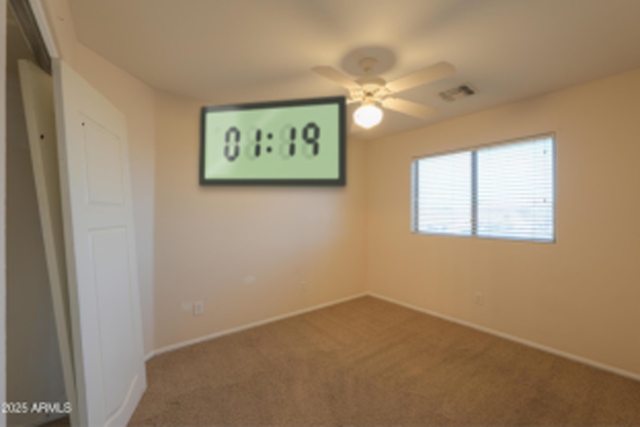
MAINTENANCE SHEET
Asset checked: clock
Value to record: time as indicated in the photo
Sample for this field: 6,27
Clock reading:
1,19
